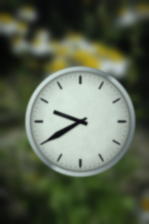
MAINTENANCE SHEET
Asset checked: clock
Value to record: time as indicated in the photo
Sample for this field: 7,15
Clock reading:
9,40
